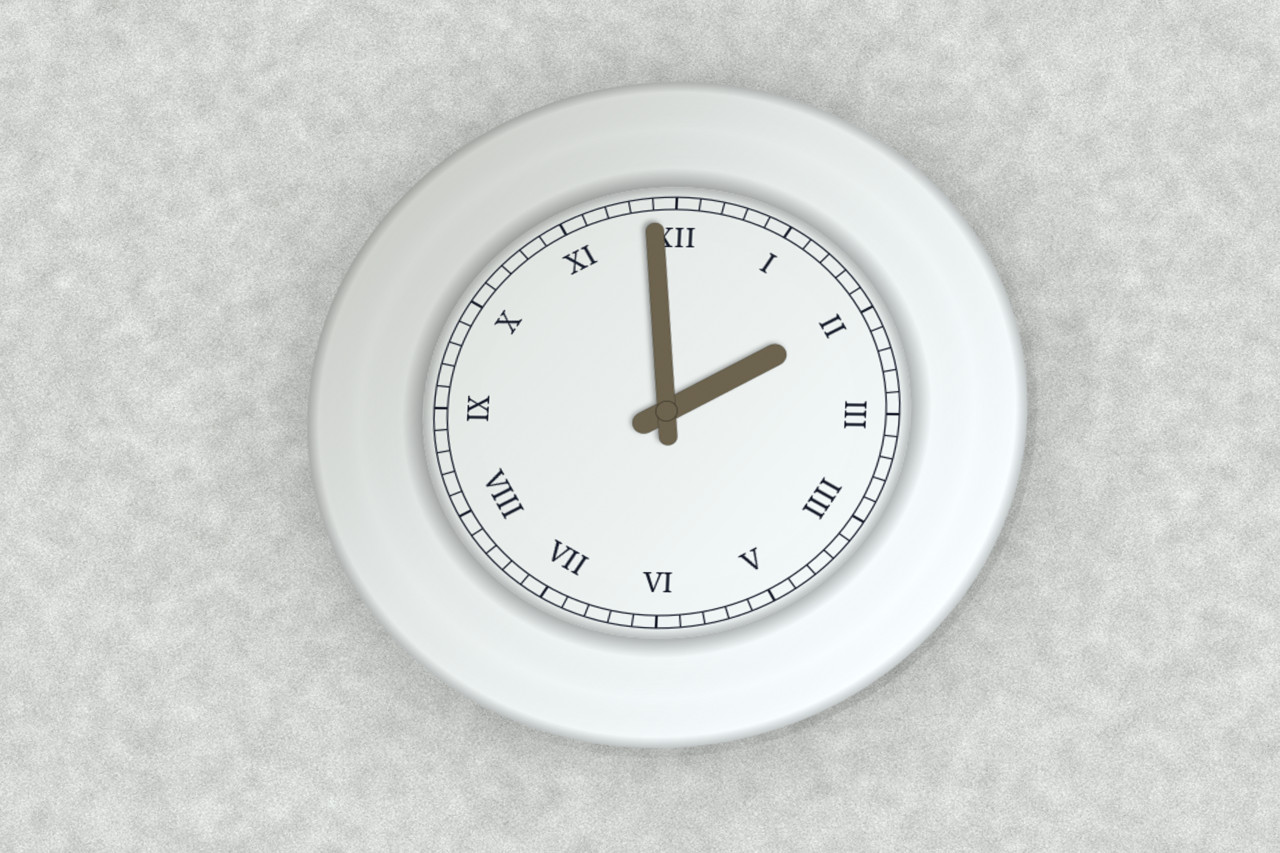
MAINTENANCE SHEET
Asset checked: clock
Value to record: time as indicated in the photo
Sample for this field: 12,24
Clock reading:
1,59
